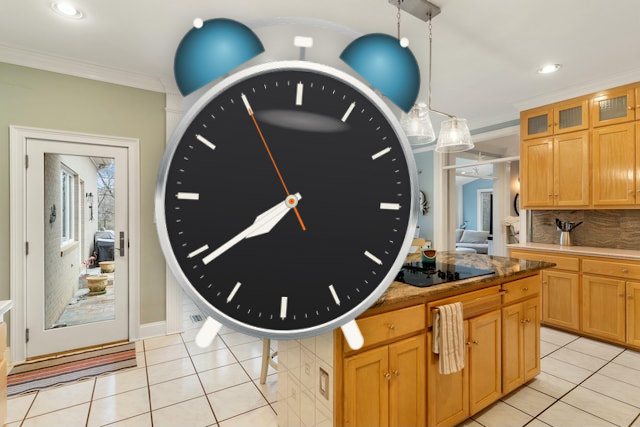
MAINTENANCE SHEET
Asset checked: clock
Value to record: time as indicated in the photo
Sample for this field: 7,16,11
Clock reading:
7,38,55
